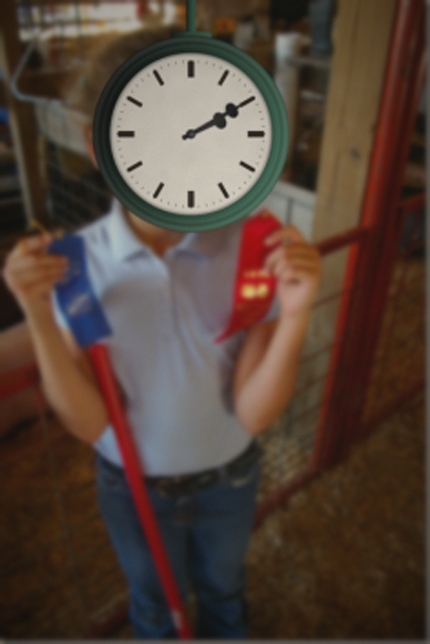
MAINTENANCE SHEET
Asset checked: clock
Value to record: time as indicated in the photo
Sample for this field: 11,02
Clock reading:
2,10
